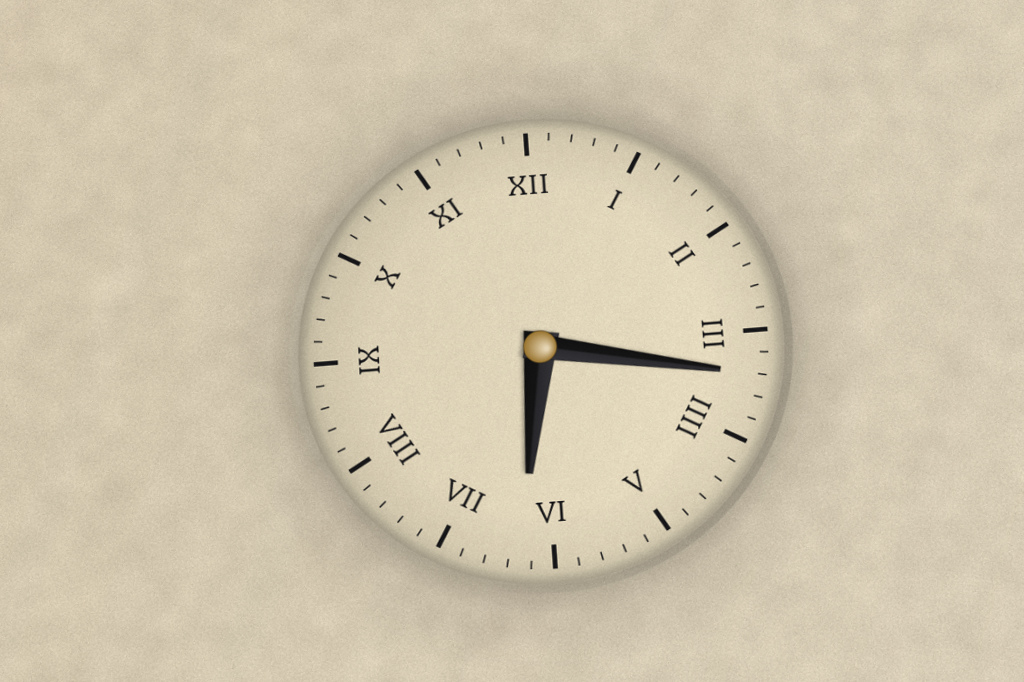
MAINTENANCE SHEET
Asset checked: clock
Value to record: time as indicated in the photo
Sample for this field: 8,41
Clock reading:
6,17
